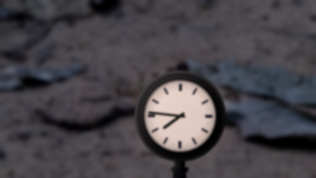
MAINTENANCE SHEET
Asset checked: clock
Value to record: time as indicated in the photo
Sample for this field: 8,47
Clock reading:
7,46
